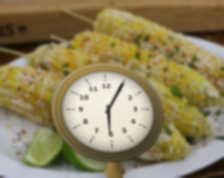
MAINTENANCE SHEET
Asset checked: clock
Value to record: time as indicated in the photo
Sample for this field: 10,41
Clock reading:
6,05
